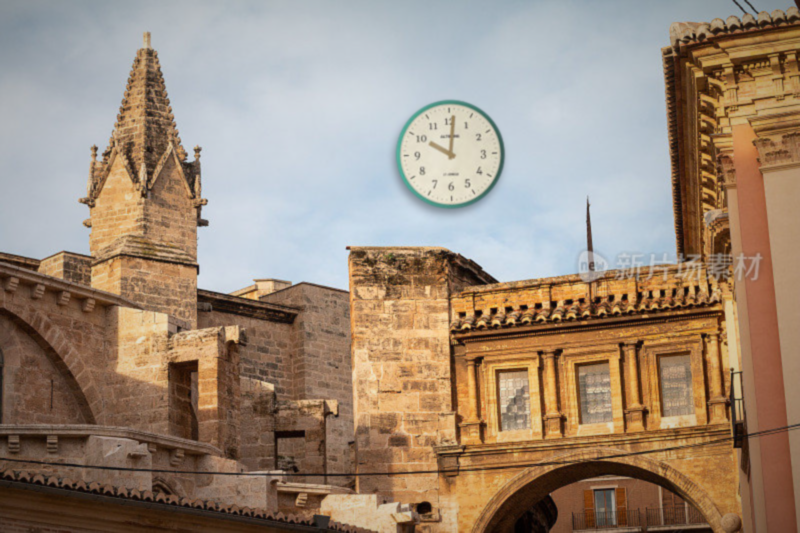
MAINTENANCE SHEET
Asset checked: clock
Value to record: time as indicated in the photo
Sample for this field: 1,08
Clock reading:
10,01
